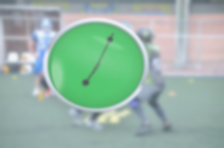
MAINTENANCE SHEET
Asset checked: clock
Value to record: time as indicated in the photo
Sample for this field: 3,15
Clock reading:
7,04
